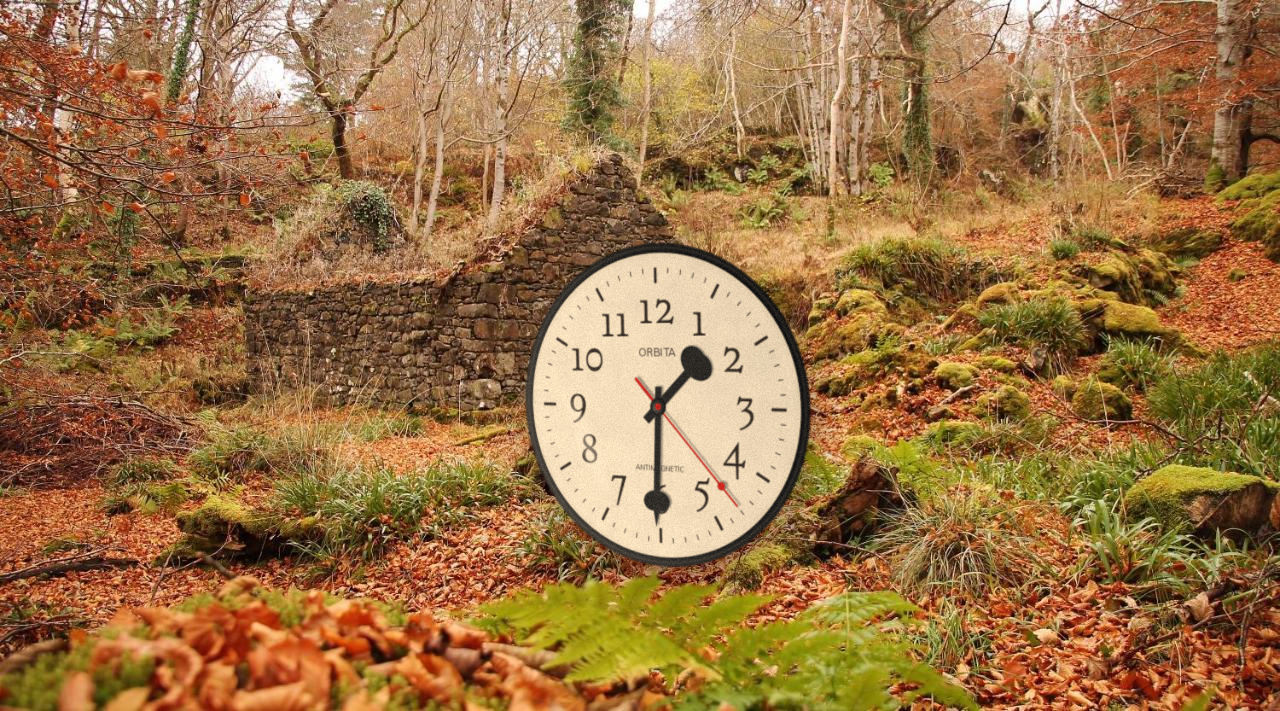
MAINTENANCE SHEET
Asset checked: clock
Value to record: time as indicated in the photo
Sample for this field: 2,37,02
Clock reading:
1,30,23
